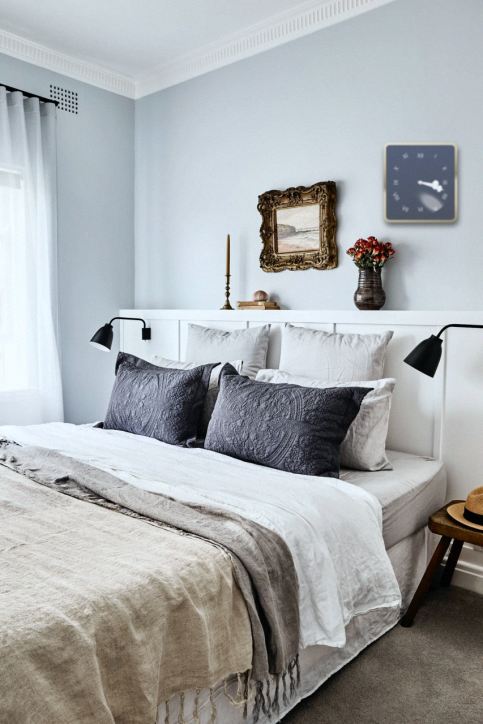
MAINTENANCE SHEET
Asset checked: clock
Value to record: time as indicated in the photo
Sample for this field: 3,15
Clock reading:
3,18
